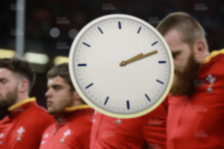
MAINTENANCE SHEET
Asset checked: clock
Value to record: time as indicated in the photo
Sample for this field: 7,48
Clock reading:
2,12
